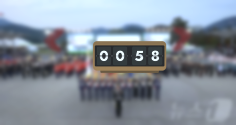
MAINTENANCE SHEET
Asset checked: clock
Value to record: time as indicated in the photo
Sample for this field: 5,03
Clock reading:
0,58
